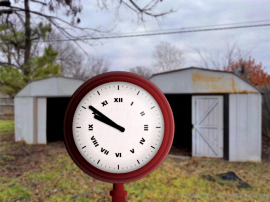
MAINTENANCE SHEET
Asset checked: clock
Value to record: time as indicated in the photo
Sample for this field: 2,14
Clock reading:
9,51
